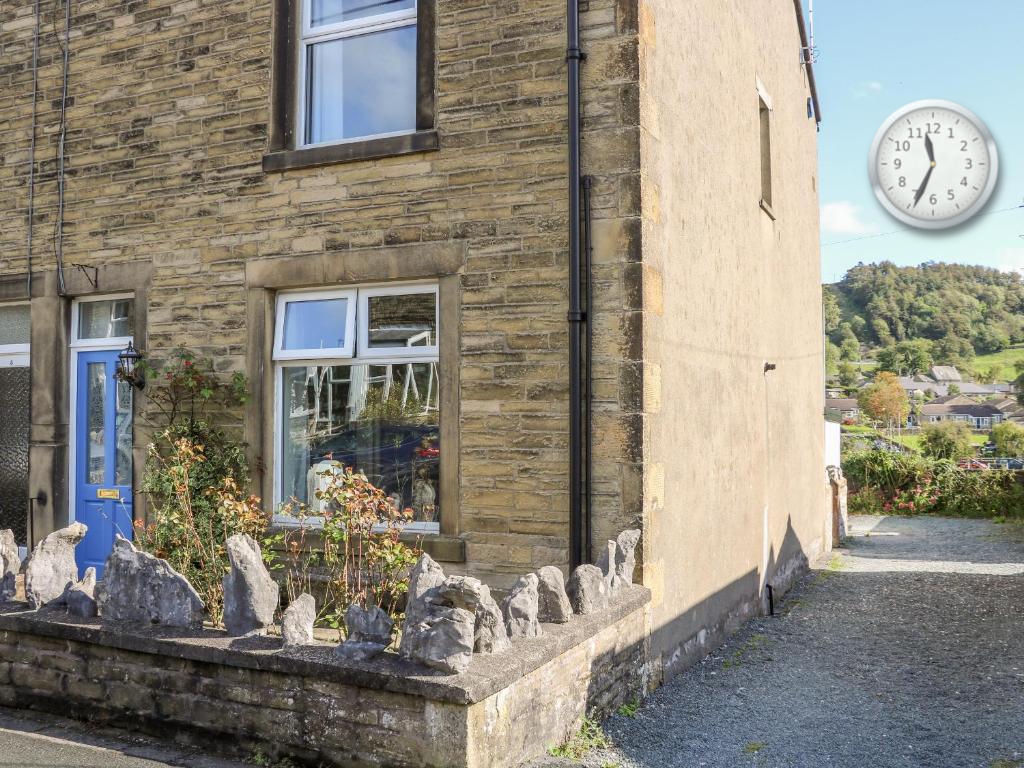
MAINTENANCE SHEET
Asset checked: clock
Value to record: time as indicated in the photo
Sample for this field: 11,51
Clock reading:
11,34
